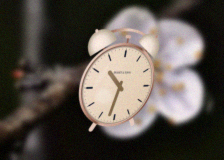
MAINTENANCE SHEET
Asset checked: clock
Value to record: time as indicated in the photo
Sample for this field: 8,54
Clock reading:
10,32
